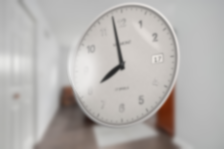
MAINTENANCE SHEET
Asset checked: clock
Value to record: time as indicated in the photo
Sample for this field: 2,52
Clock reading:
7,58
